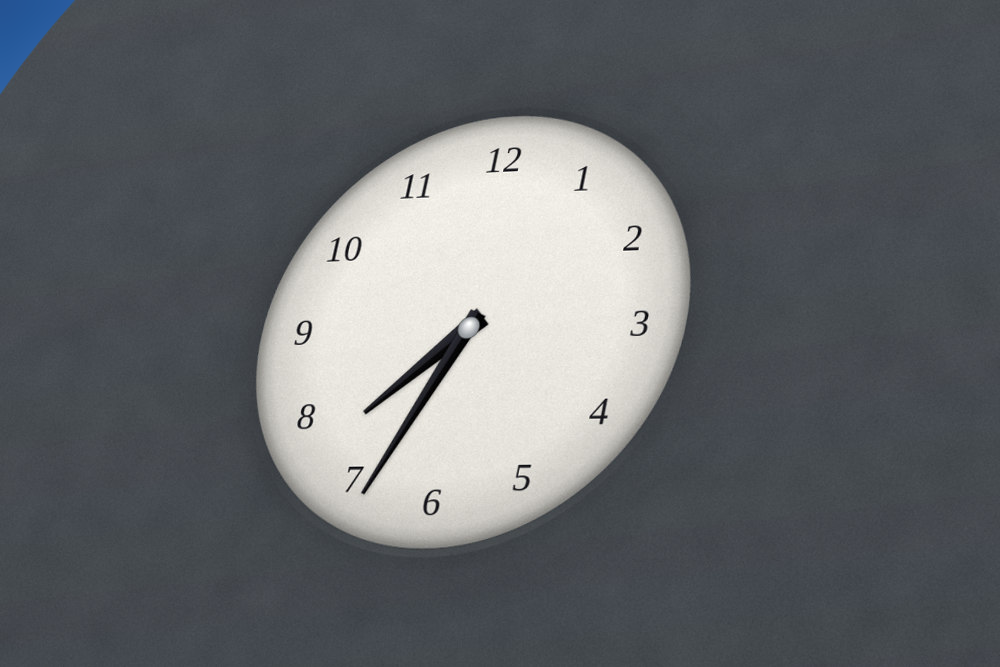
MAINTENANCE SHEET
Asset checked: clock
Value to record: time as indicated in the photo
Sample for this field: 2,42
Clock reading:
7,34
